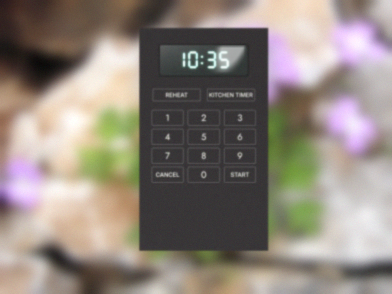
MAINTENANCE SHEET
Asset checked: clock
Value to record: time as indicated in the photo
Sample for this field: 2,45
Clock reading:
10,35
